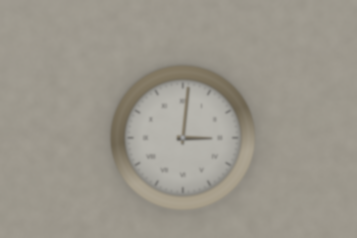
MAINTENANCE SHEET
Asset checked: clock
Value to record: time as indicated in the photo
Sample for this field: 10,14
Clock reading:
3,01
